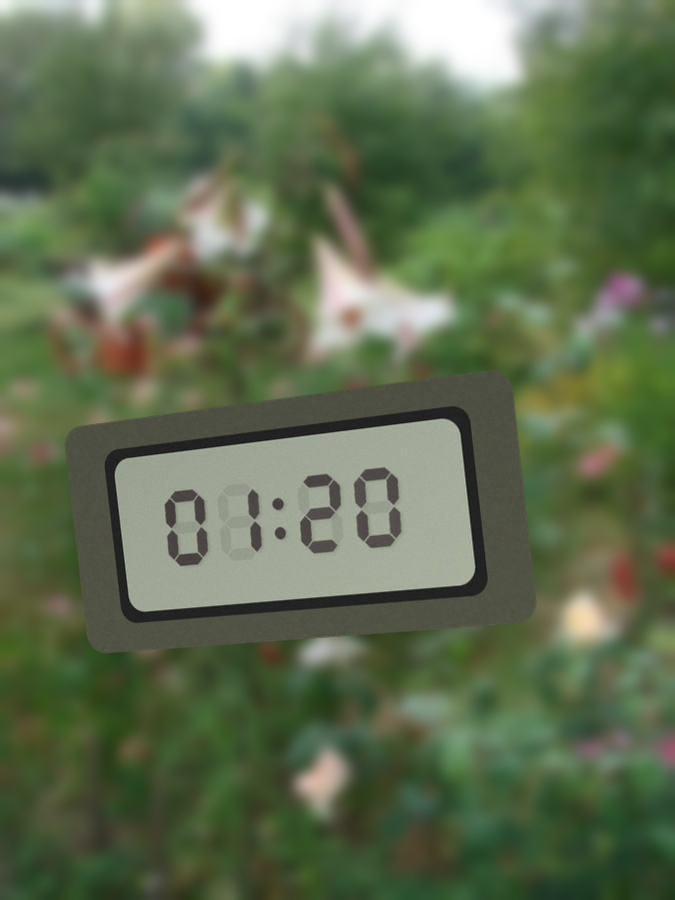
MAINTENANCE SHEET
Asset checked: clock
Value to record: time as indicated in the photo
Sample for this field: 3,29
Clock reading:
1,20
